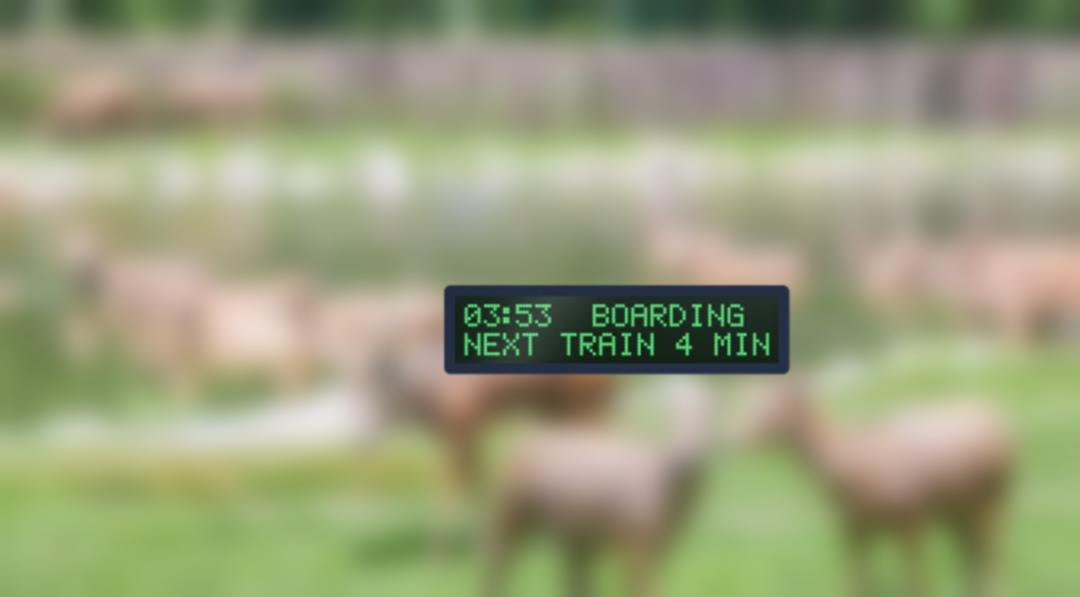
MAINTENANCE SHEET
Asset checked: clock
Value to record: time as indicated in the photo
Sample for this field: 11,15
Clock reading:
3,53
